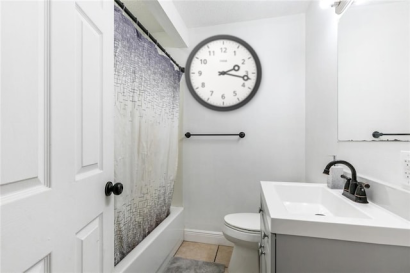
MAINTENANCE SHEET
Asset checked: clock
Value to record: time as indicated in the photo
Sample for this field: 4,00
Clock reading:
2,17
